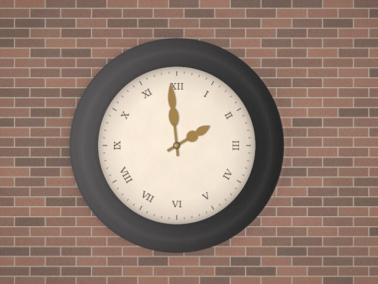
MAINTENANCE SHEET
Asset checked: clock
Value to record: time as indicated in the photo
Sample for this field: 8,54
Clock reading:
1,59
